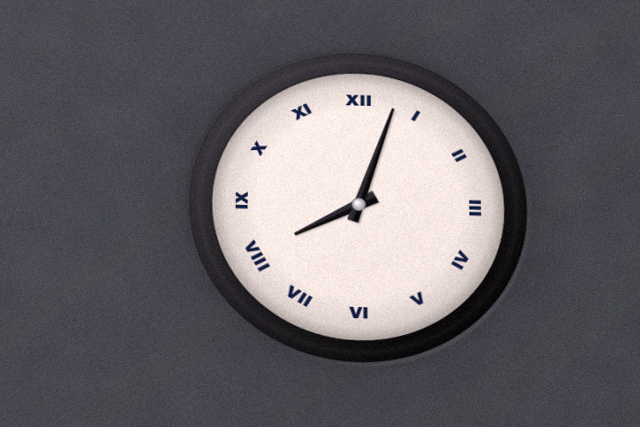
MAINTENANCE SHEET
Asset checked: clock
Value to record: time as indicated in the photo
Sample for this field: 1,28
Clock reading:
8,03
